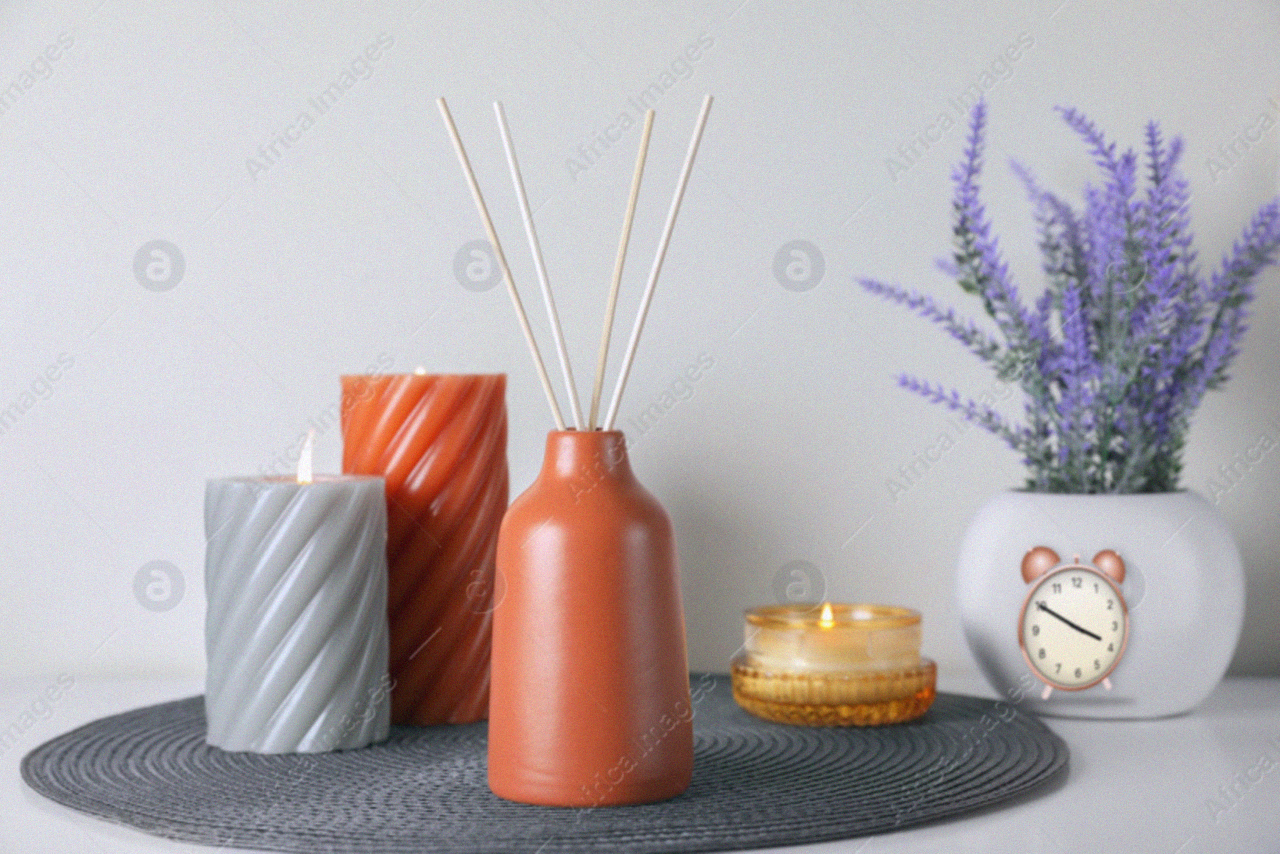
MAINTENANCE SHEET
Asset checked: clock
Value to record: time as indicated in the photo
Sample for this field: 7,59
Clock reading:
3,50
